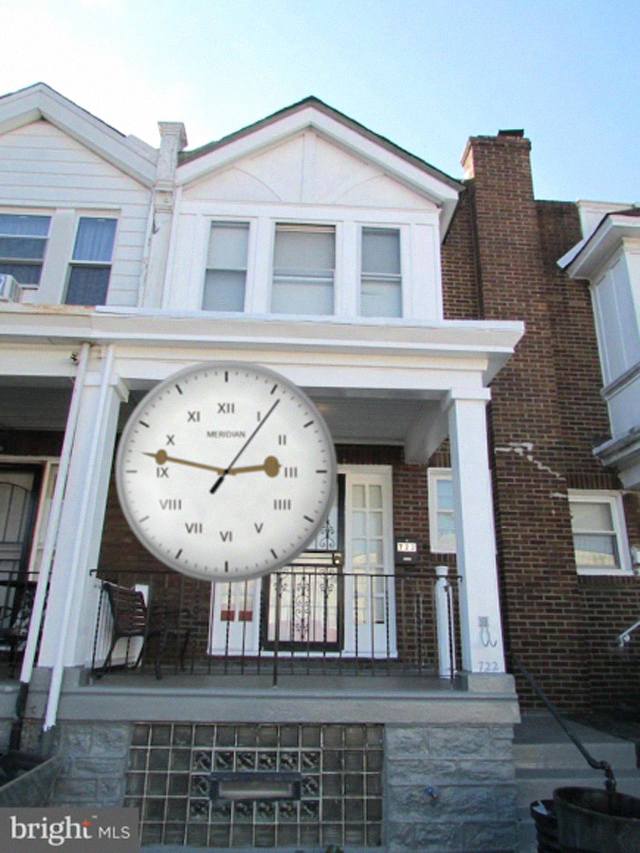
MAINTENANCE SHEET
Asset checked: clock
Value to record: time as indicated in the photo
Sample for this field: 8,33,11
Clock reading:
2,47,06
